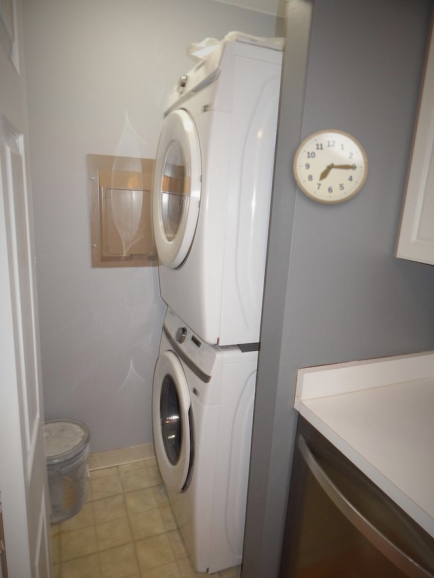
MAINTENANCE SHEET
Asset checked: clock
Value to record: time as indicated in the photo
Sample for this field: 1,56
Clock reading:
7,15
